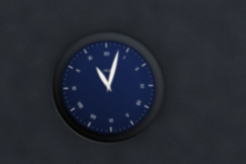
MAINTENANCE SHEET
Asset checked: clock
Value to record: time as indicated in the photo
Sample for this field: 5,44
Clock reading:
11,03
